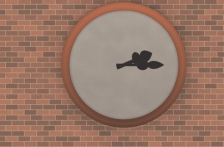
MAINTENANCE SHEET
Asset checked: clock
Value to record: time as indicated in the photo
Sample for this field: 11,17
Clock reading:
2,15
